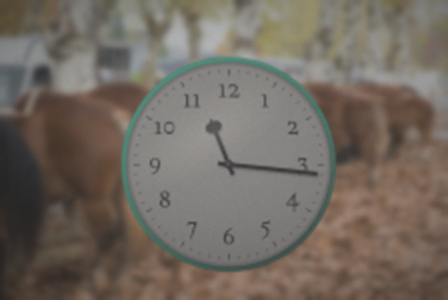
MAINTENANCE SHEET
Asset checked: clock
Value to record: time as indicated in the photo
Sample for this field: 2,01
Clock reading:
11,16
